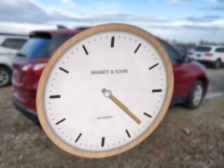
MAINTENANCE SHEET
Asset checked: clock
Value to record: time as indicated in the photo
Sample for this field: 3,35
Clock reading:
4,22
